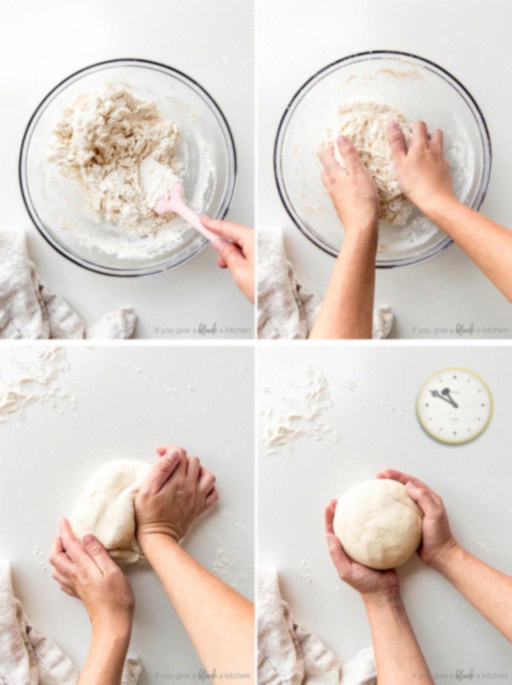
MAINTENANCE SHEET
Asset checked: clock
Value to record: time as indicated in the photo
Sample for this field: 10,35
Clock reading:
10,50
